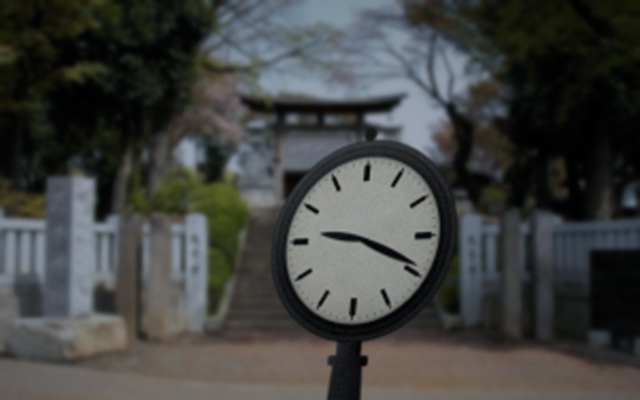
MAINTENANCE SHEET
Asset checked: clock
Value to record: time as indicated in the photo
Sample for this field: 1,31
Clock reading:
9,19
